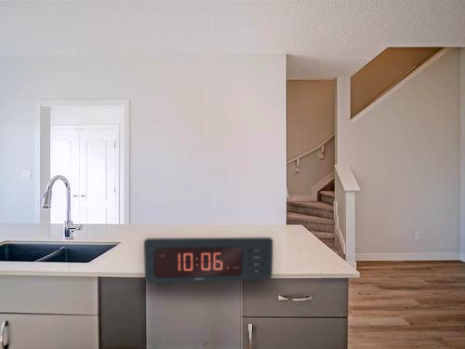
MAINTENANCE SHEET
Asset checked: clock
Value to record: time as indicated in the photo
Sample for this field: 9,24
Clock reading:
10,06
